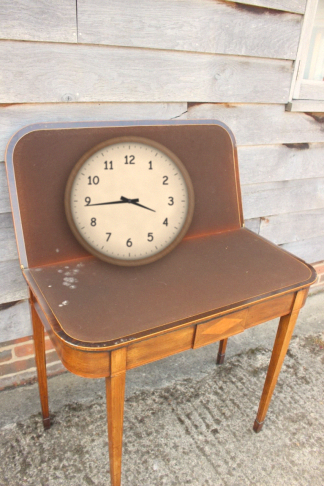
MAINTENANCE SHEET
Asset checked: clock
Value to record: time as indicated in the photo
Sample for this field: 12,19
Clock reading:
3,44
